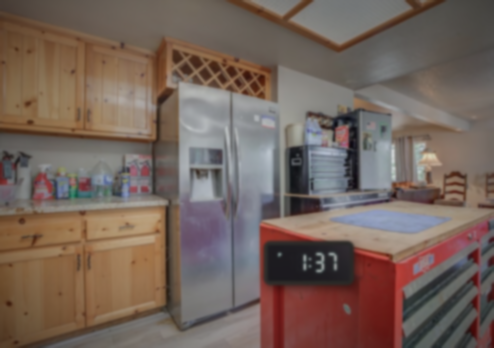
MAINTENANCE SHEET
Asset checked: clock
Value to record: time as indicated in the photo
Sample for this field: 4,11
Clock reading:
1,37
